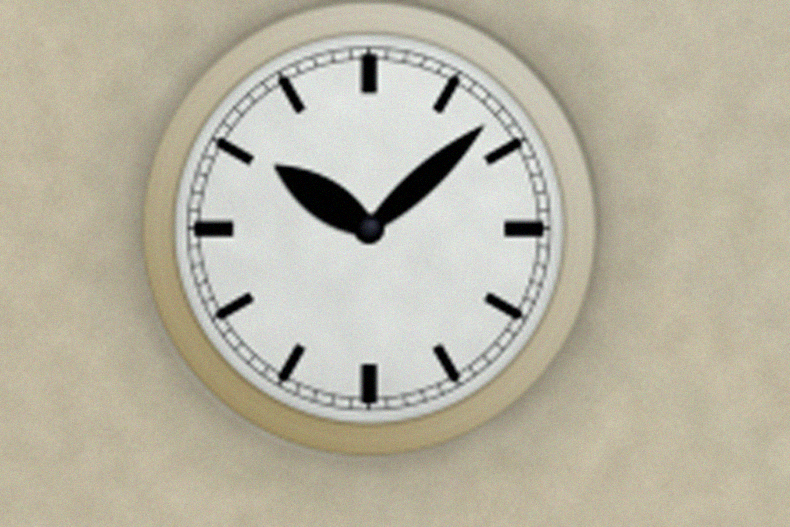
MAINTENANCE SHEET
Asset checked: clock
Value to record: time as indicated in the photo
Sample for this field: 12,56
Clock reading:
10,08
